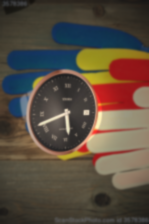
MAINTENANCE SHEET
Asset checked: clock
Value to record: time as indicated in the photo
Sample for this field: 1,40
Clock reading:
5,42
